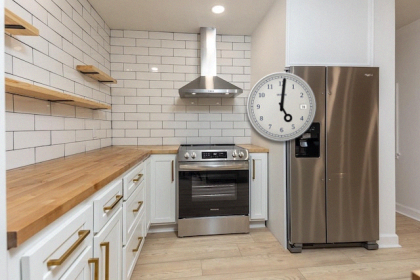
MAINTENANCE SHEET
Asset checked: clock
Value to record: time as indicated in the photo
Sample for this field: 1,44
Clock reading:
5,01
